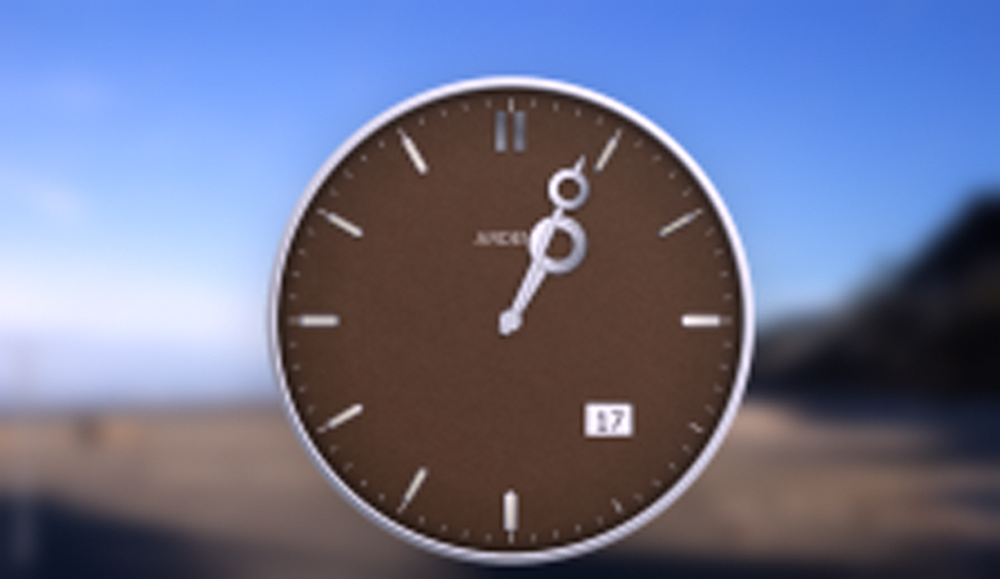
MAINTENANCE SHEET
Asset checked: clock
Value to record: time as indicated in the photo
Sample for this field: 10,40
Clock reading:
1,04
